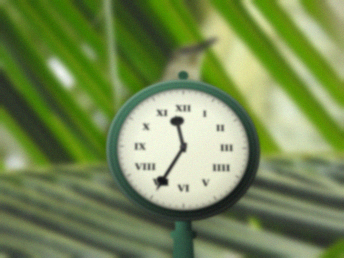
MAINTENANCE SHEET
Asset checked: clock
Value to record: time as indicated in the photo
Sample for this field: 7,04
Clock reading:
11,35
